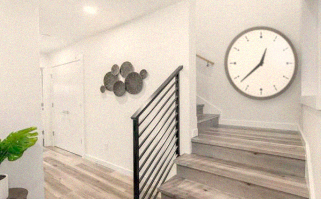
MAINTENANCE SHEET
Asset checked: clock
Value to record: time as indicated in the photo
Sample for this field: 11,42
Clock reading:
12,38
